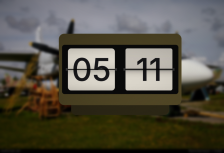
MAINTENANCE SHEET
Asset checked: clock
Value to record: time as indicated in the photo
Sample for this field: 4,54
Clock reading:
5,11
